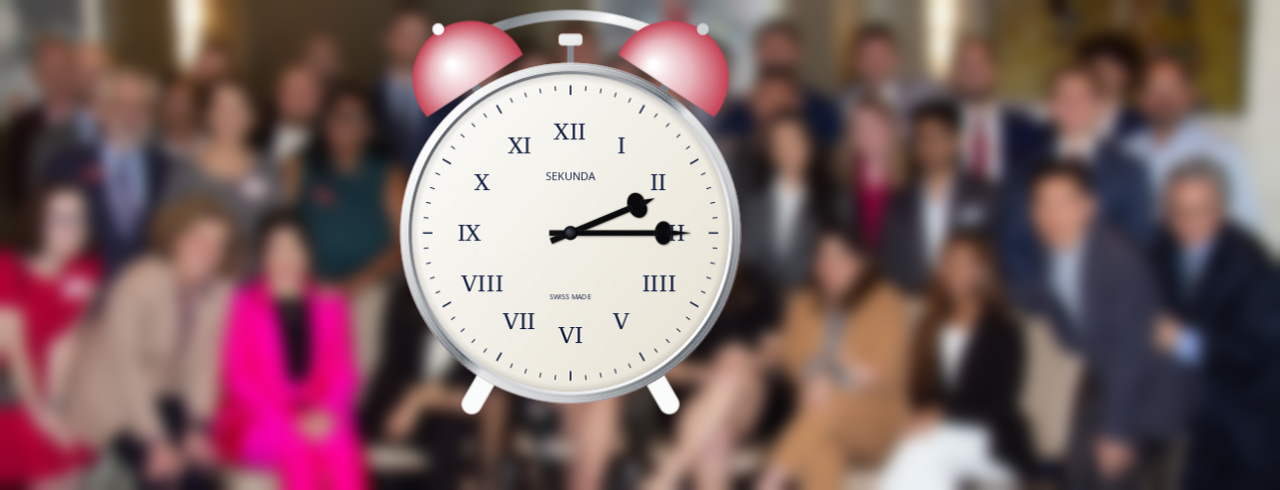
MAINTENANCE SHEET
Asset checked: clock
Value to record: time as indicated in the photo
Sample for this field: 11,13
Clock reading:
2,15
